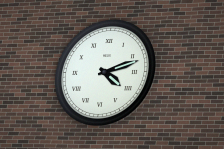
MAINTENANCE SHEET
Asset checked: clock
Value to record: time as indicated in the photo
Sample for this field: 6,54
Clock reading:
4,12
